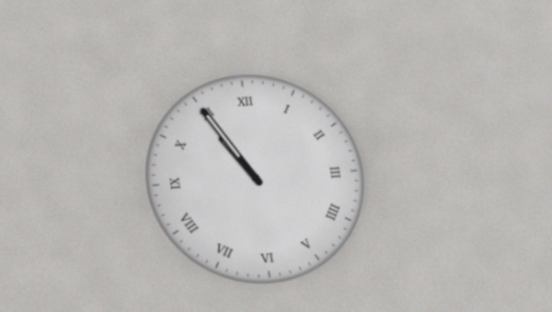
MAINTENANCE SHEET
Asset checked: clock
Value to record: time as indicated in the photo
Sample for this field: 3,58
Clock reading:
10,55
